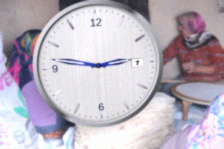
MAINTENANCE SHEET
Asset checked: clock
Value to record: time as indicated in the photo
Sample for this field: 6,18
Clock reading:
2,47
